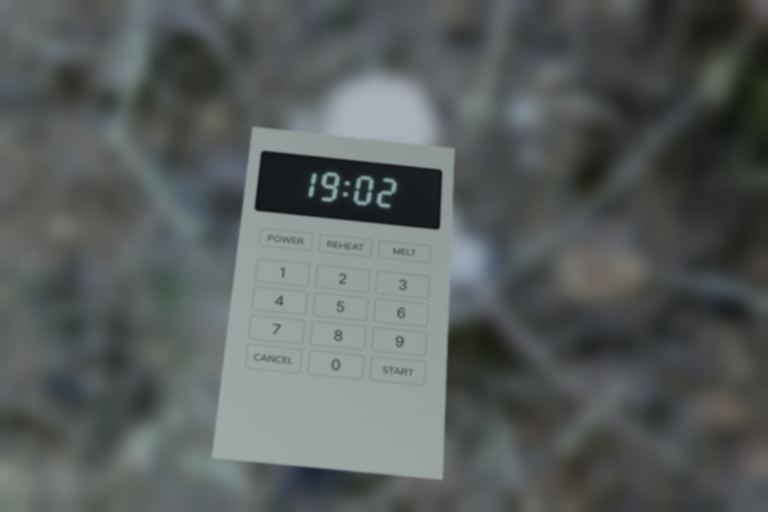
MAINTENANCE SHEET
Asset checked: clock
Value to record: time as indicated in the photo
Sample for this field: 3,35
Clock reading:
19,02
